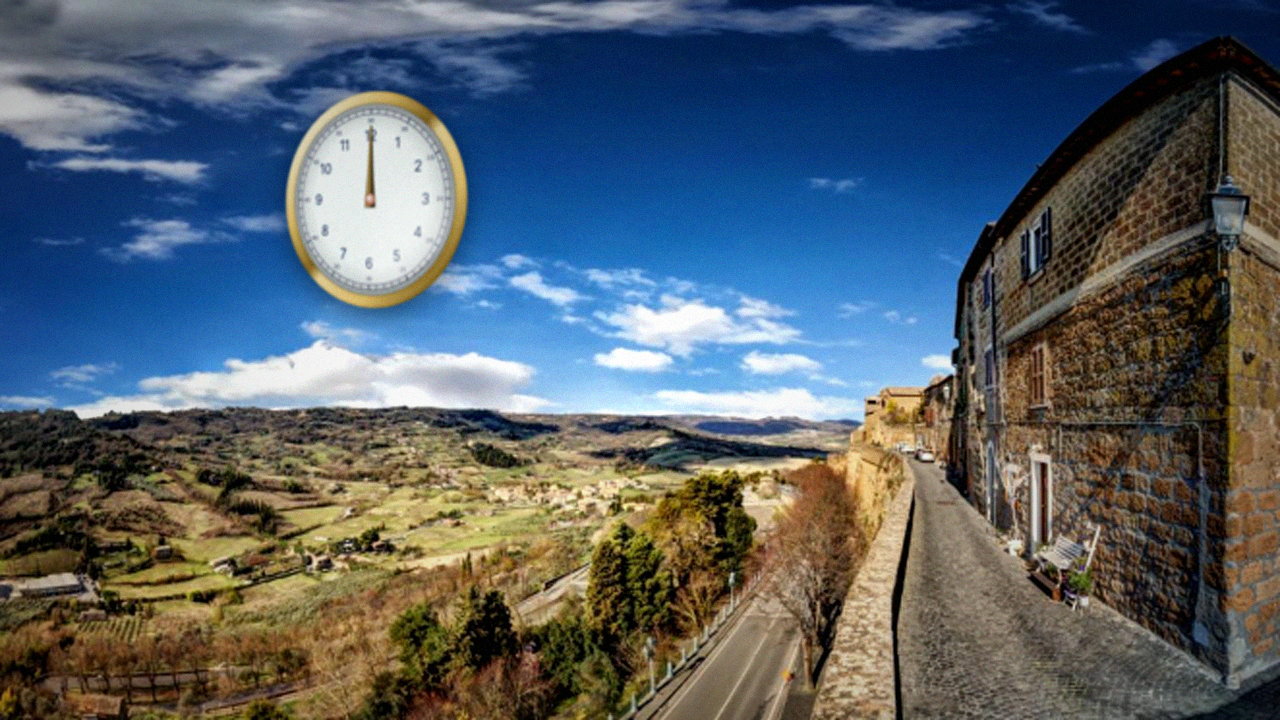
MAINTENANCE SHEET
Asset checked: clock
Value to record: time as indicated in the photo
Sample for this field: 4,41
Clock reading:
12,00
